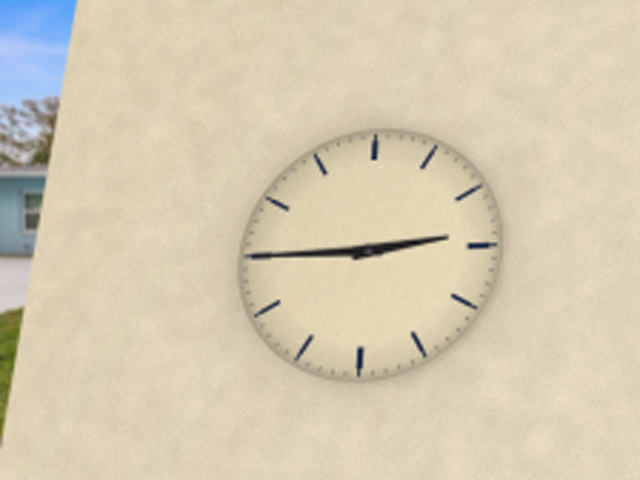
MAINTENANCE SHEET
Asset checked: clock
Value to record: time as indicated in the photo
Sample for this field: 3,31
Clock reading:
2,45
